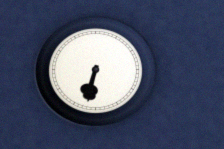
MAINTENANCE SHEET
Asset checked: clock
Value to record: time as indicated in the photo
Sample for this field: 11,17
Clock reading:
6,32
